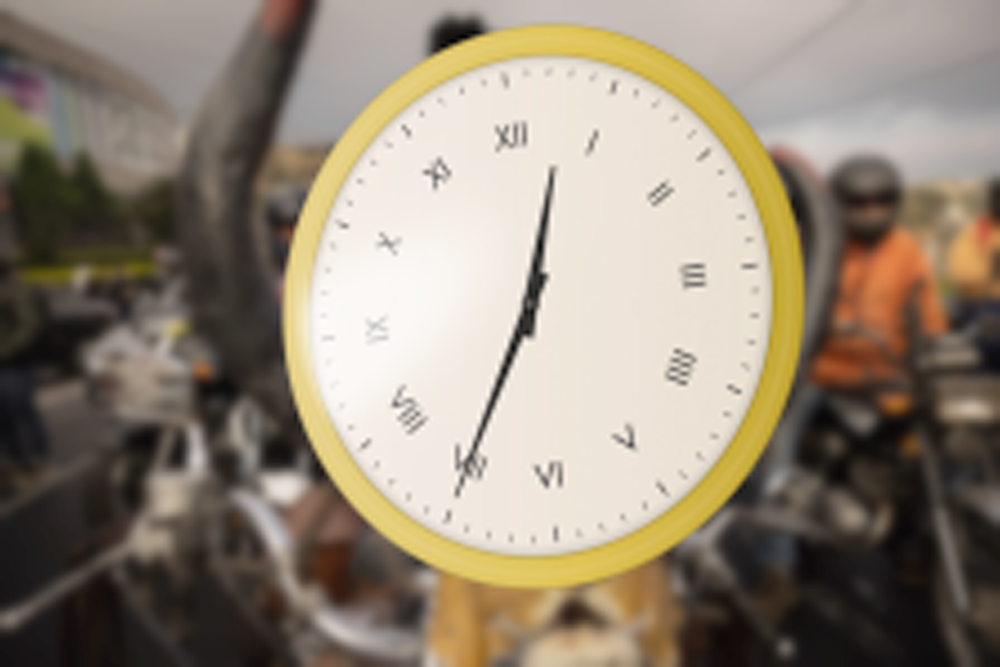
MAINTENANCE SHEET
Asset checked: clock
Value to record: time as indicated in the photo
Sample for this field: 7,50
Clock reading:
12,35
